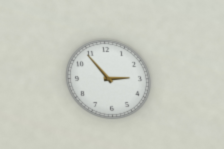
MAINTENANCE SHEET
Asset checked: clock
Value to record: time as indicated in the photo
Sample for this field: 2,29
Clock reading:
2,54
